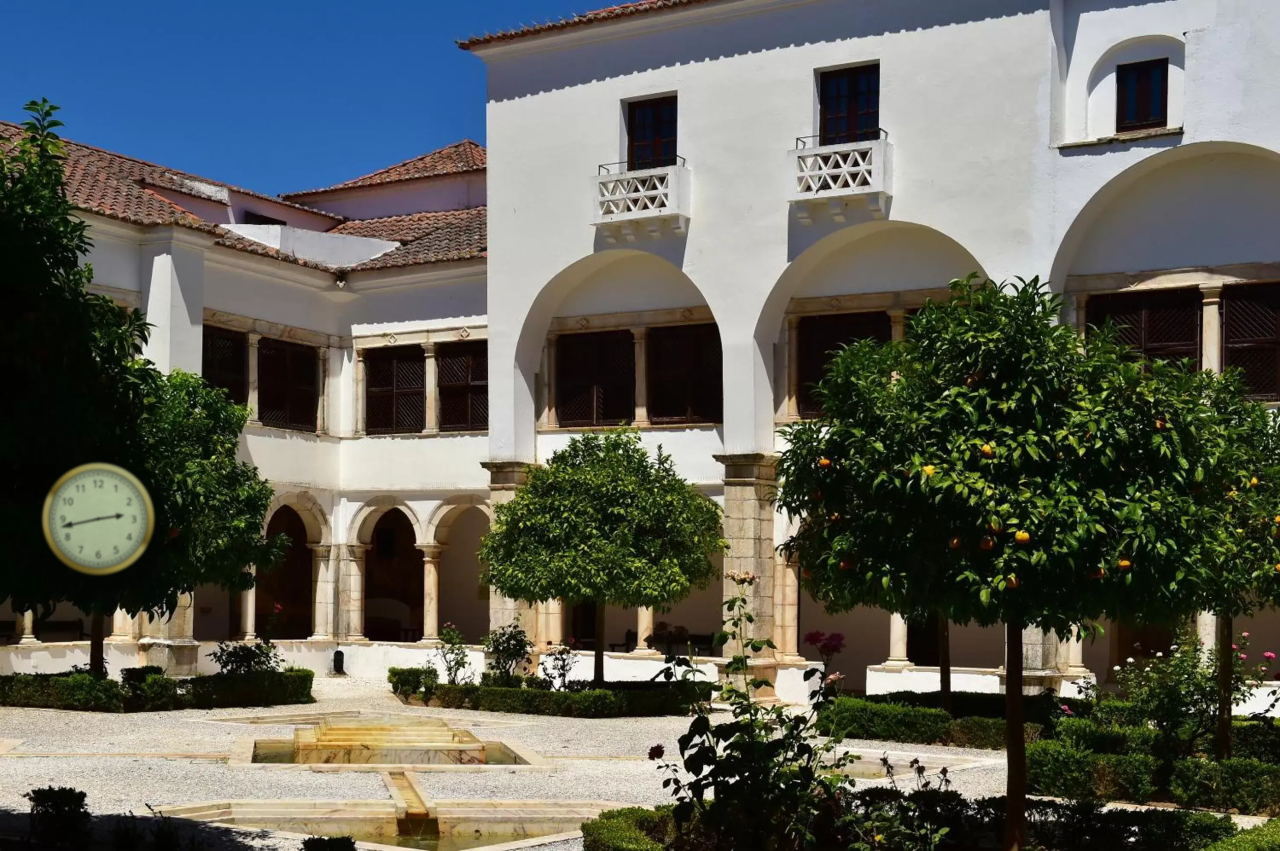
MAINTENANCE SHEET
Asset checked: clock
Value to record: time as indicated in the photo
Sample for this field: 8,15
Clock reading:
2,43
